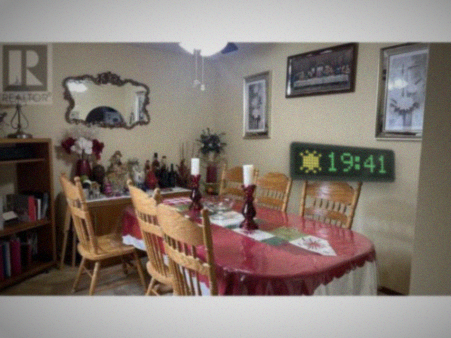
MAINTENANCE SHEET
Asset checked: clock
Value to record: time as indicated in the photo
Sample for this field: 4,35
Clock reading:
19,41
